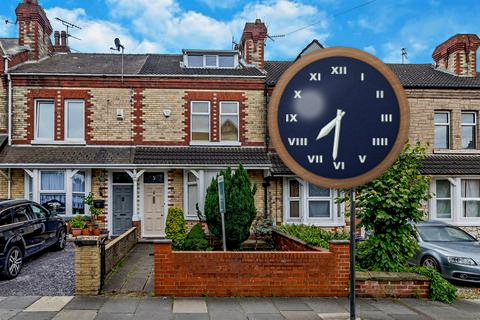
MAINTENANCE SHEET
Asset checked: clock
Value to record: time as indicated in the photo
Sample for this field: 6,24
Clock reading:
7,31
